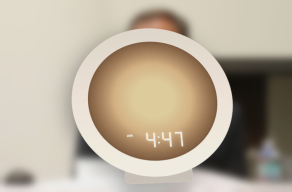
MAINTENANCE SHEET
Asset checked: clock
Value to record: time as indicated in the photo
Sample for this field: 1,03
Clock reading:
4,47
